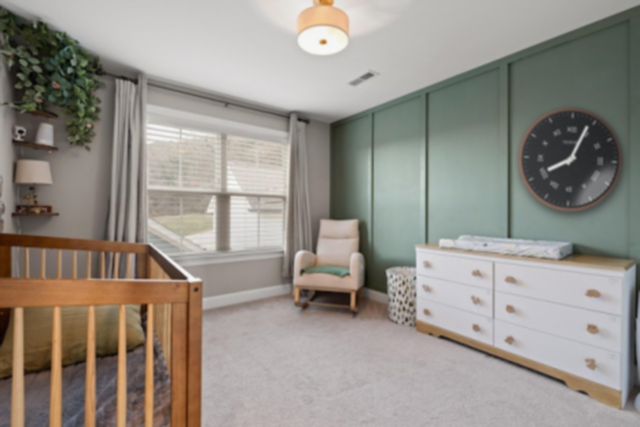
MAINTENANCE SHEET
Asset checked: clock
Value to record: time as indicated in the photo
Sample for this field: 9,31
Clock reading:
8,04
